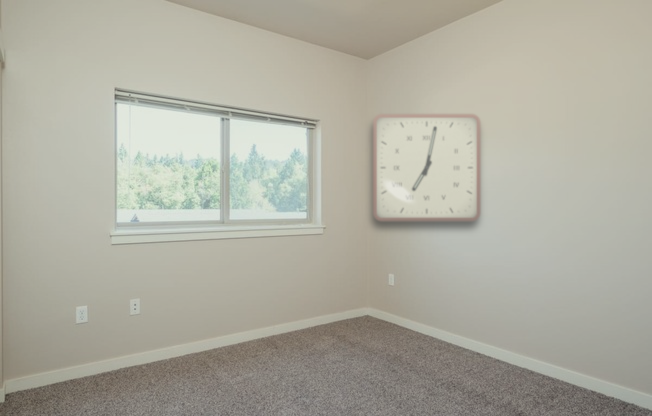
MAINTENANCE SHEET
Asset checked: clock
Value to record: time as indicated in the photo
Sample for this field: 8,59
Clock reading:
7,02
